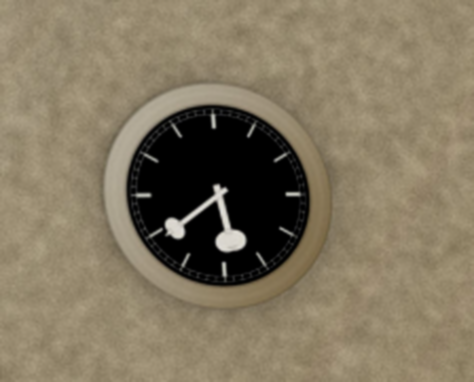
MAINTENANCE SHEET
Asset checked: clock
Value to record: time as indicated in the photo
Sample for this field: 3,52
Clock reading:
5,39
